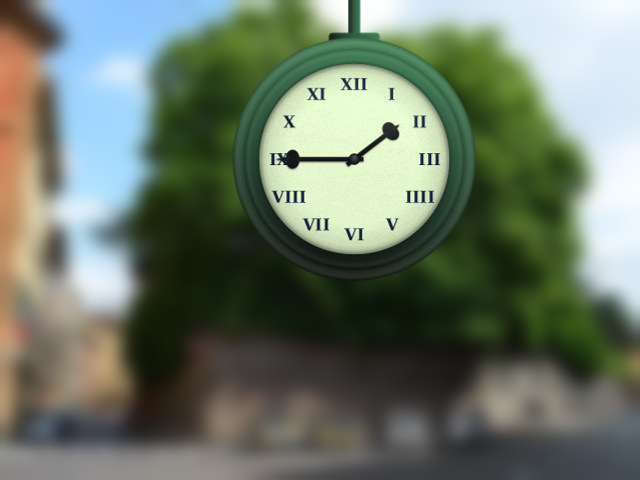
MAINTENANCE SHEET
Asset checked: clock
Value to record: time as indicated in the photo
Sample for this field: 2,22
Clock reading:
1,45
